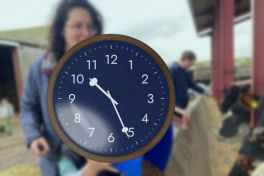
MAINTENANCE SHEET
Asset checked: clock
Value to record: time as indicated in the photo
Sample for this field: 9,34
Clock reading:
10,26
